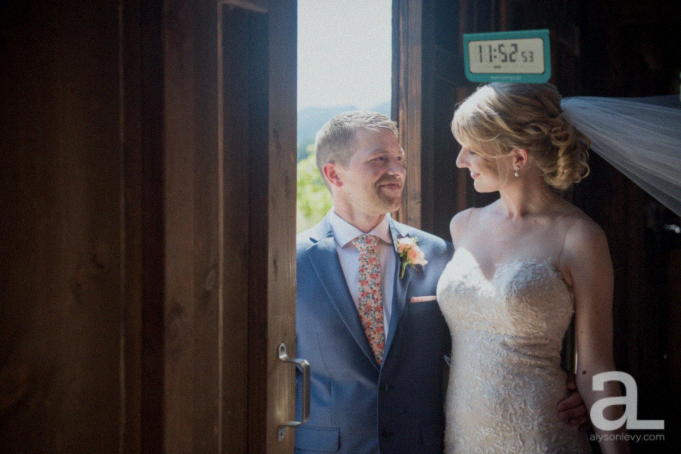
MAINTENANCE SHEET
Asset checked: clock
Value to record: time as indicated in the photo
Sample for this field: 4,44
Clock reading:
11,52
